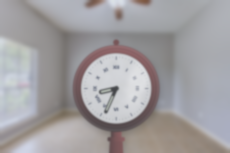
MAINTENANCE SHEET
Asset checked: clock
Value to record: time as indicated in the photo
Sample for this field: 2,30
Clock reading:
8,34
